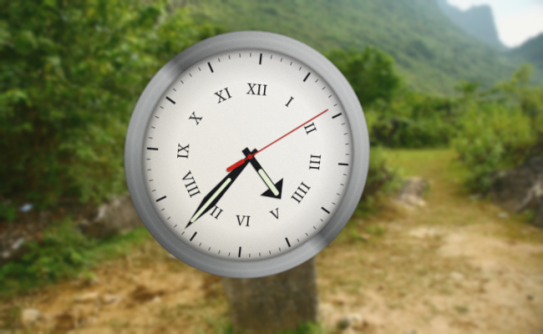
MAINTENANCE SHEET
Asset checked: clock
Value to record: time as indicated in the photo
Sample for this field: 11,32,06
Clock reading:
4,36,09
